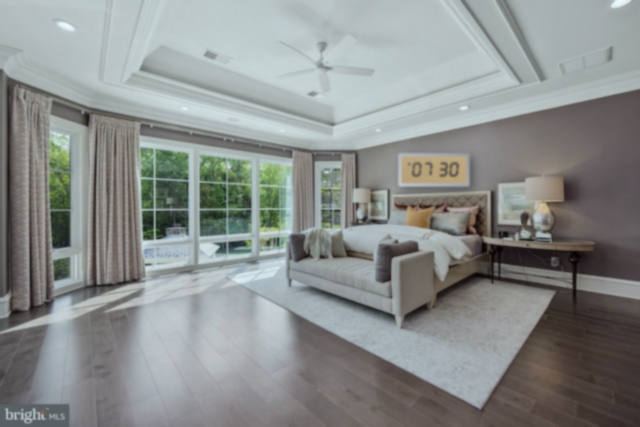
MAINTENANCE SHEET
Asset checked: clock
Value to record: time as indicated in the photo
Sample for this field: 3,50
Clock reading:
7,30
